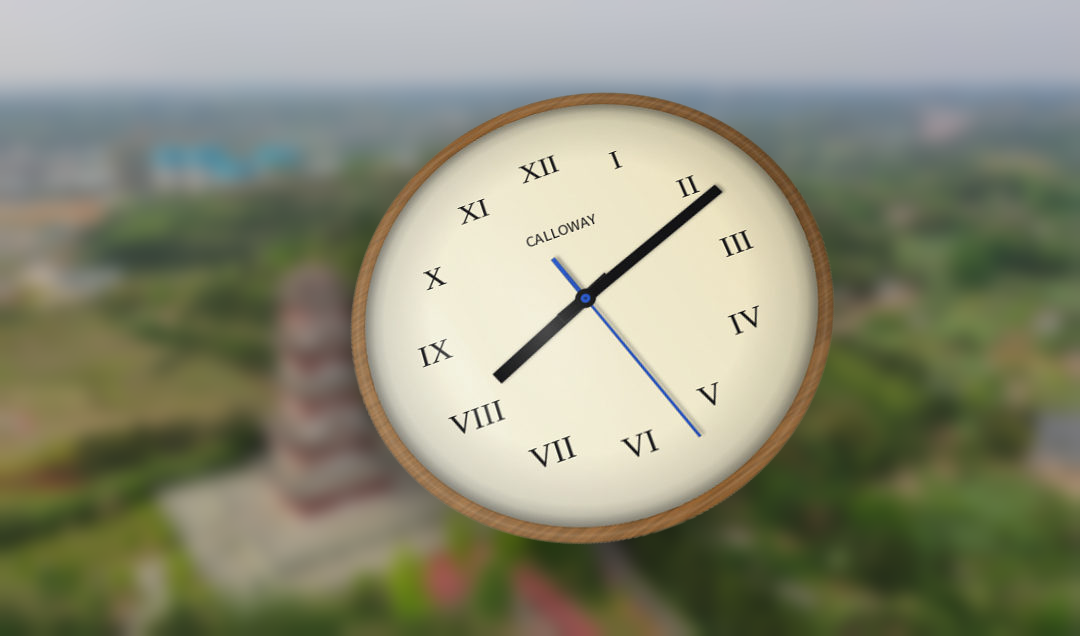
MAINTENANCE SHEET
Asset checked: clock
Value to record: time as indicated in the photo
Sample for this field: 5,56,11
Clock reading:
8,11,27
